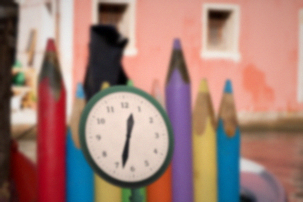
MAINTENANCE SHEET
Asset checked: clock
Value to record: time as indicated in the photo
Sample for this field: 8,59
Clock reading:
12,33
